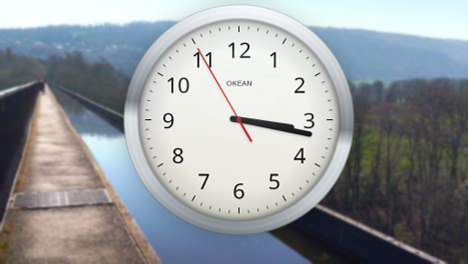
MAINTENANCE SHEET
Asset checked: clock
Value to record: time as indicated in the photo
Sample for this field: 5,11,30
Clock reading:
3,16,55
